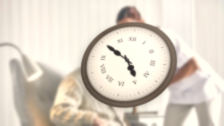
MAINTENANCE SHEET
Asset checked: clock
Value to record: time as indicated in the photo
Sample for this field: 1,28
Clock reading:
4,50
